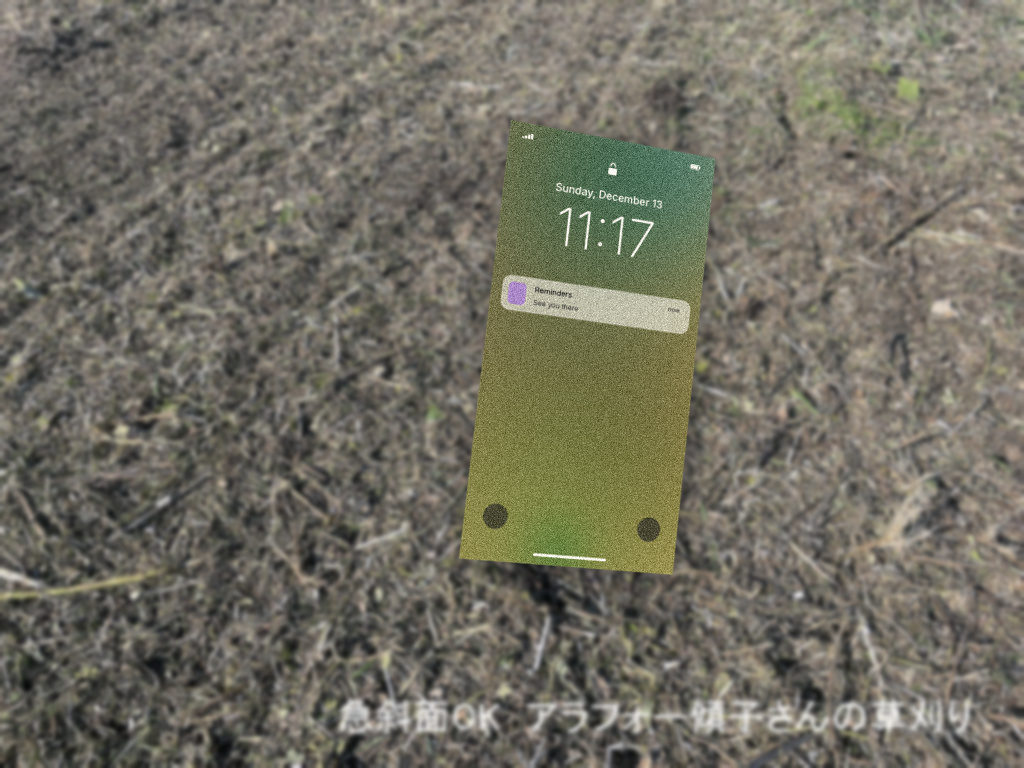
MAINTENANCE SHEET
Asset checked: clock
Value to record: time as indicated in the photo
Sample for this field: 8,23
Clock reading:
11,17
